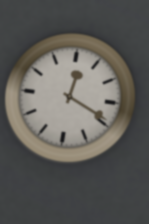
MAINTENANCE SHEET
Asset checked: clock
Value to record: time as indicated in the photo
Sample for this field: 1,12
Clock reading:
12,19
